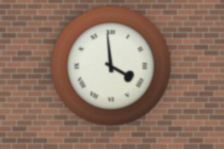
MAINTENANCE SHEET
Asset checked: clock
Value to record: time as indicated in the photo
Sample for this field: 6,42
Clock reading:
3,59
